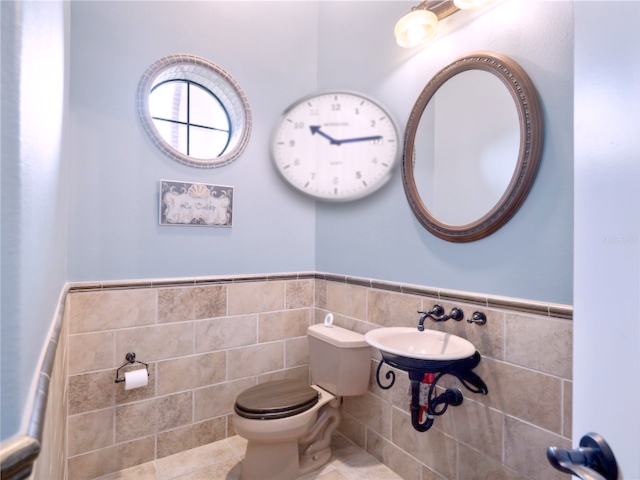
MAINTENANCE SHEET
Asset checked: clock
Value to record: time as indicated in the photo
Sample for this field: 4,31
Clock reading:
10,14
